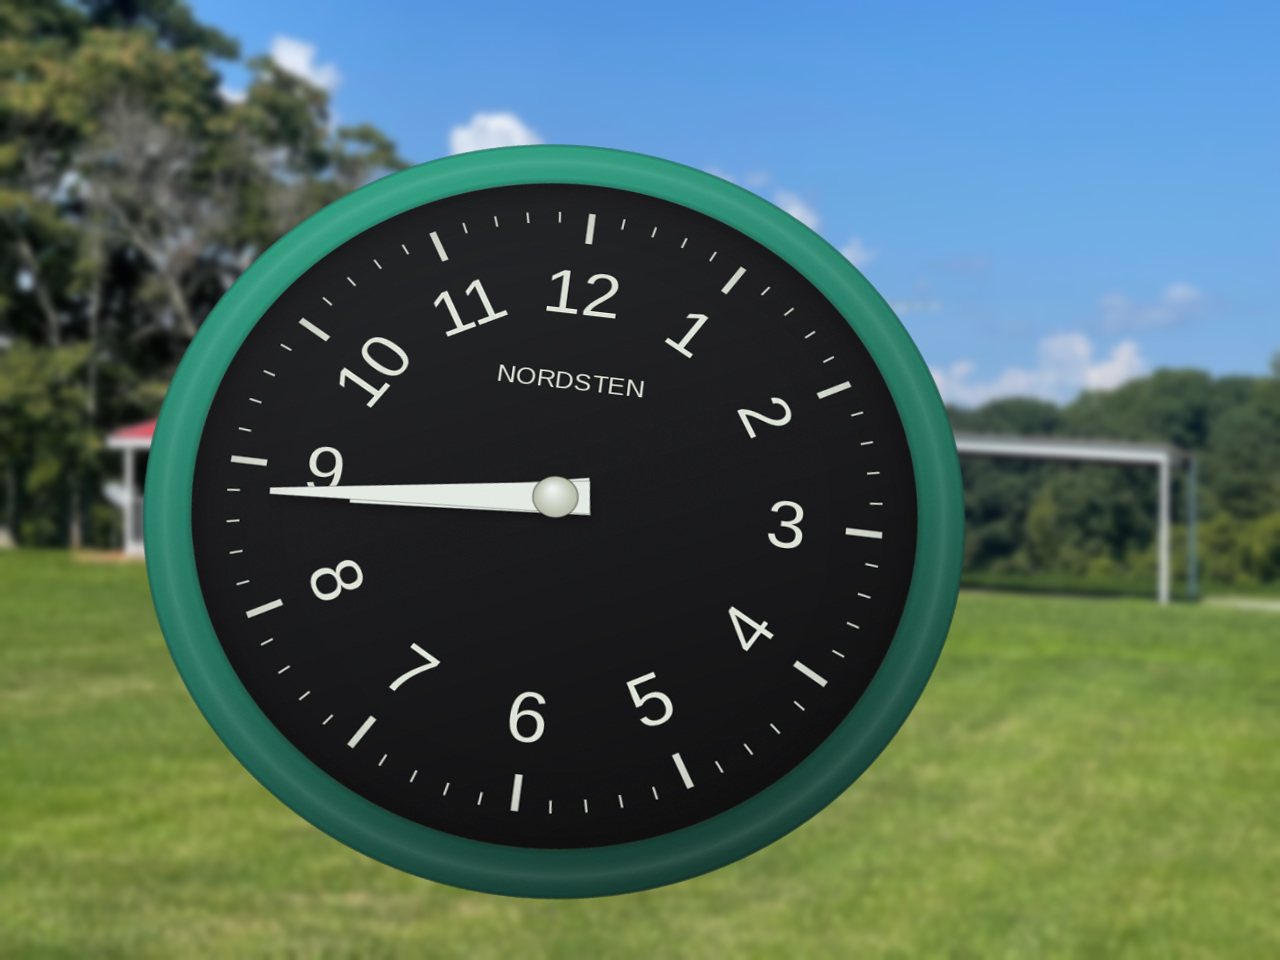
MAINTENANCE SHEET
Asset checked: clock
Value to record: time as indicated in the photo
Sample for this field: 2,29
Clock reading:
8,44
